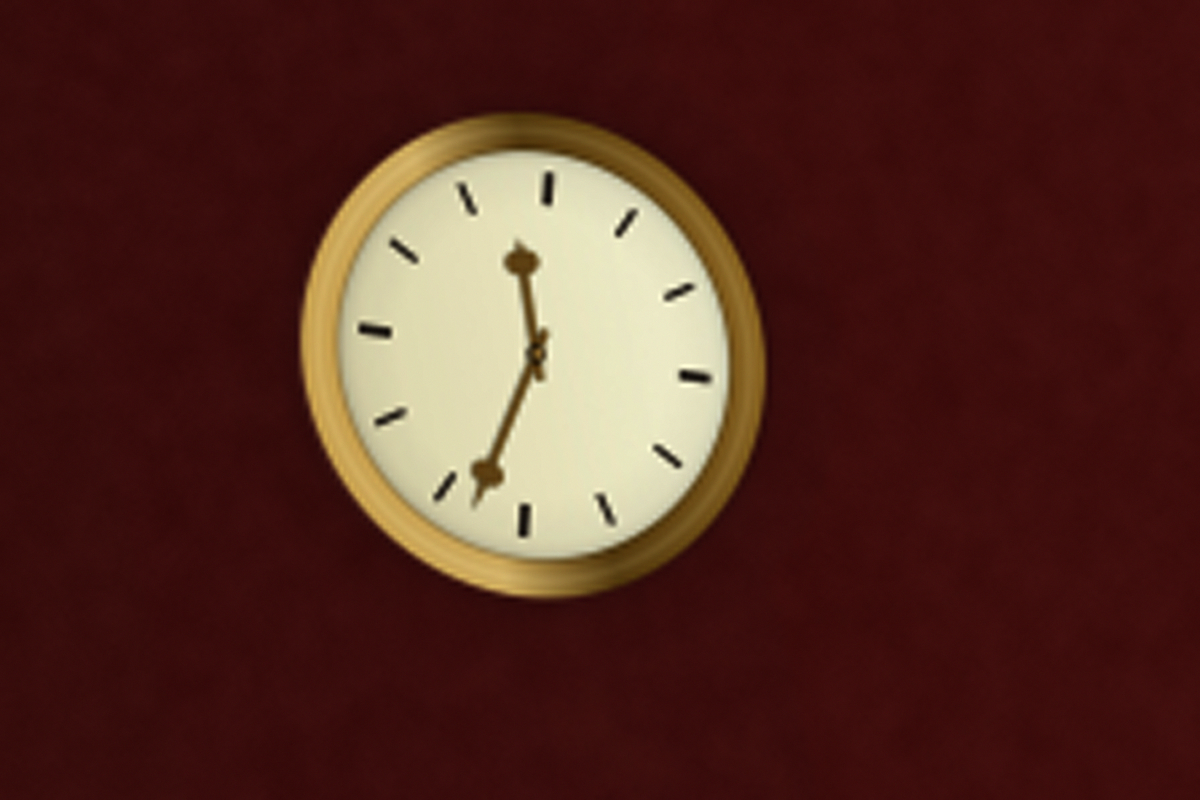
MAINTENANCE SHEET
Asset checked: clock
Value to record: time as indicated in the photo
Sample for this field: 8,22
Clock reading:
11,33
